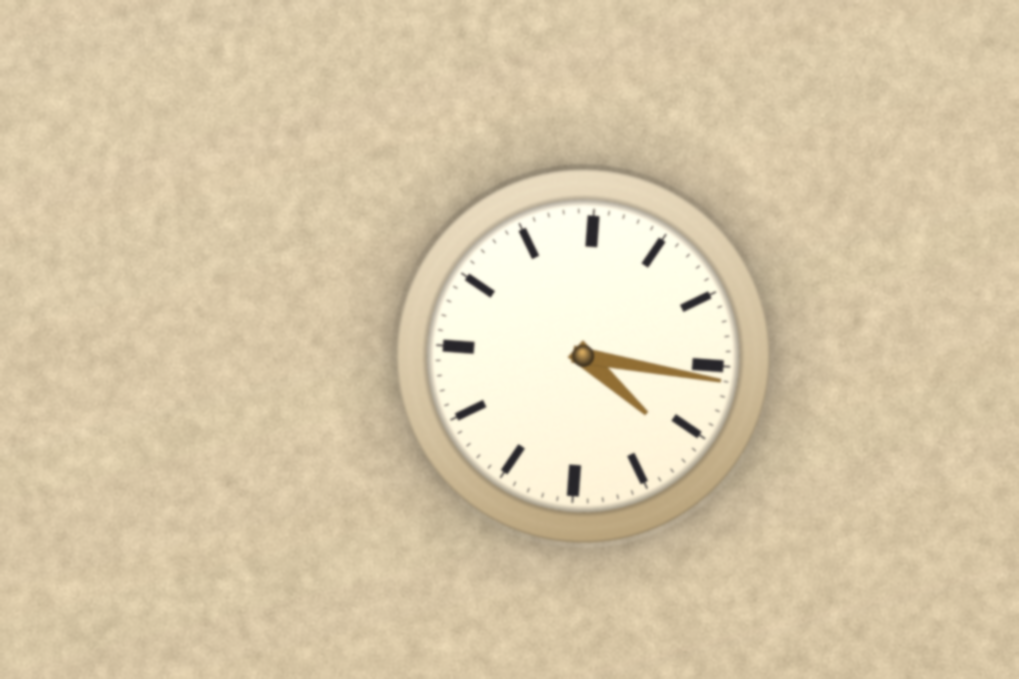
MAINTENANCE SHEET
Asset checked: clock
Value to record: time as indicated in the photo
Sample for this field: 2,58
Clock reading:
4,16
